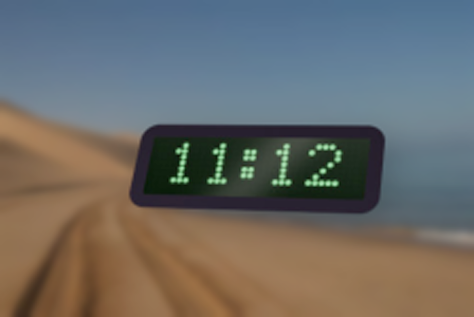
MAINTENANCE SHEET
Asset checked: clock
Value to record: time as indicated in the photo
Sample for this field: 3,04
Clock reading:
11,12
